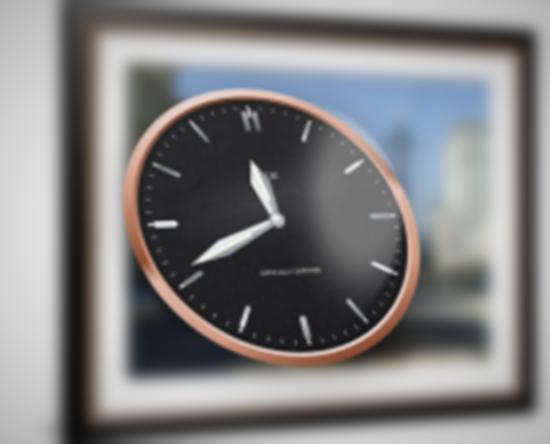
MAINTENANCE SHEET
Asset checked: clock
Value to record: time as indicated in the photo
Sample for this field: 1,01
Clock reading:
11,41
